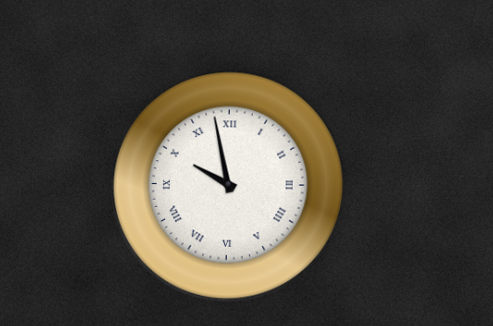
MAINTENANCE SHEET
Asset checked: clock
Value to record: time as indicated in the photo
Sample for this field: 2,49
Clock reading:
9,58
